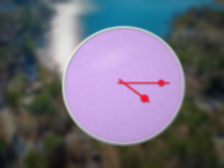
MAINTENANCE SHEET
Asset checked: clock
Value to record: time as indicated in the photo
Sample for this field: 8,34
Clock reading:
4,15
